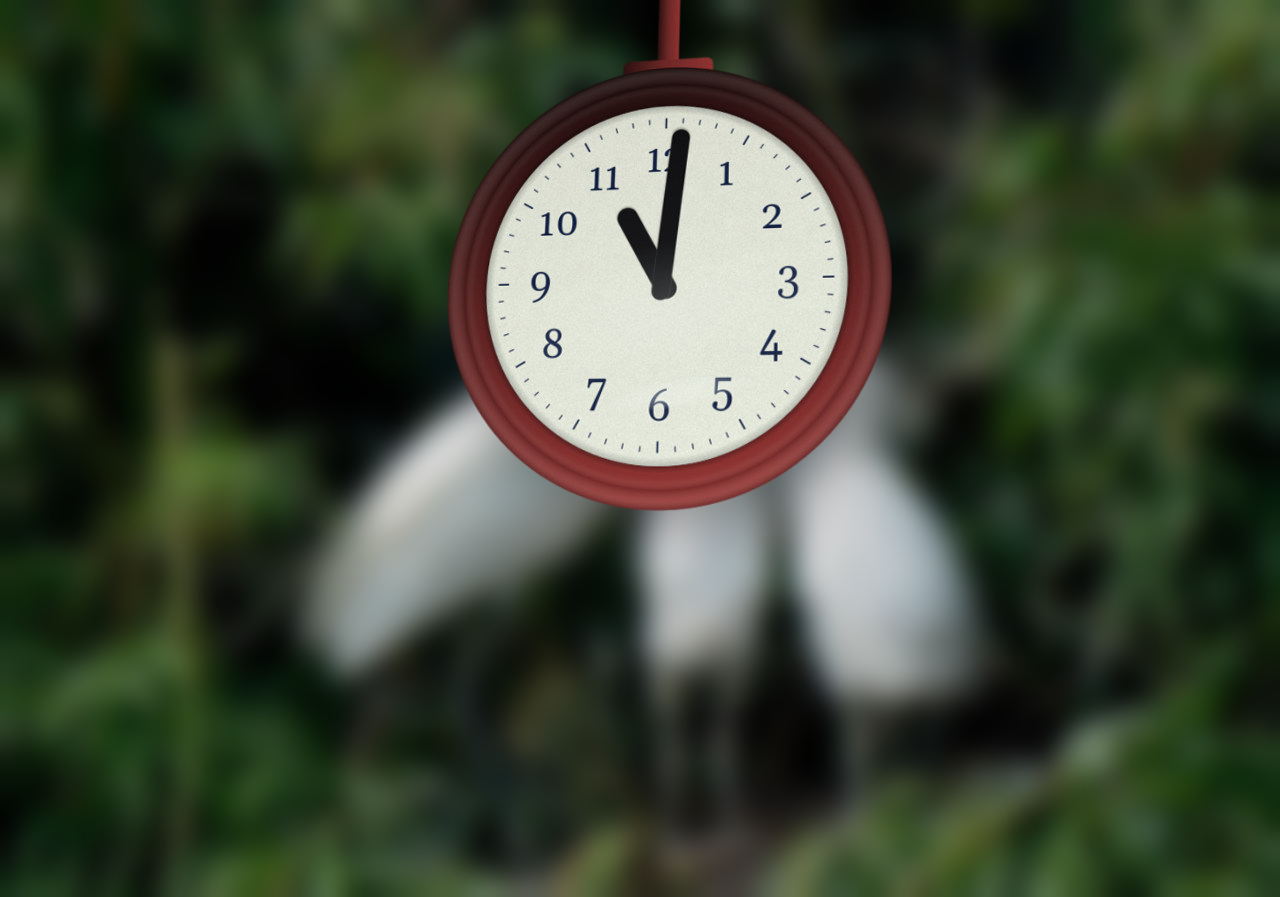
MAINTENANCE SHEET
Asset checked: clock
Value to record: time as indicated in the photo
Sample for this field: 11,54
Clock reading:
11,01
